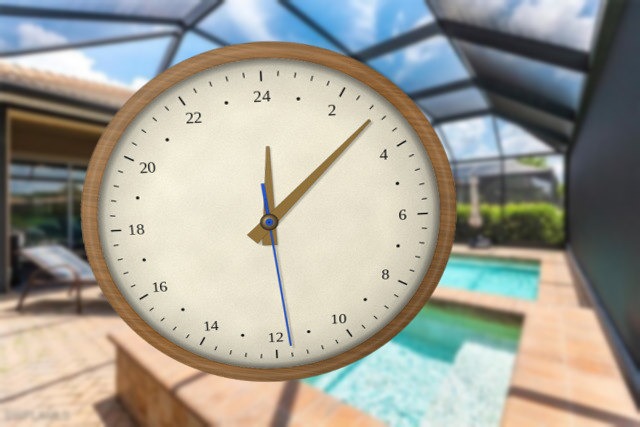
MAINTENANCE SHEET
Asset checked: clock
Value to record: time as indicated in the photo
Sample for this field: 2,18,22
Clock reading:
0,07,29
